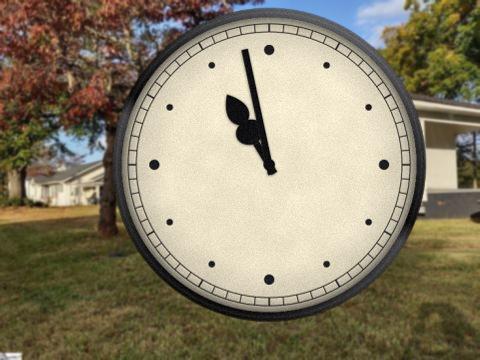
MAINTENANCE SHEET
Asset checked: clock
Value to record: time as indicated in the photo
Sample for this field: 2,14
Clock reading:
10,58
